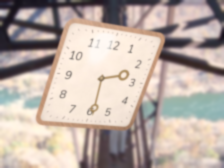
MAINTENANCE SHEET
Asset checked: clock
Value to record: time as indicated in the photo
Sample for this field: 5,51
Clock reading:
2,29
